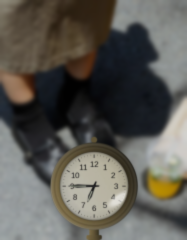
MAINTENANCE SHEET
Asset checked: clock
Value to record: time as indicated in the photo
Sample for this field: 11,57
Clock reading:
6,45
